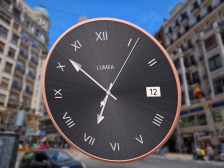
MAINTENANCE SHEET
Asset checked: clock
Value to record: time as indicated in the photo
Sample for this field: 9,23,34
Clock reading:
6,52,06
